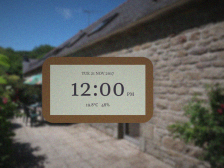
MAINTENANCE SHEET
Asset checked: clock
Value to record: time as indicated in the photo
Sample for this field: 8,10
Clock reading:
12,00
